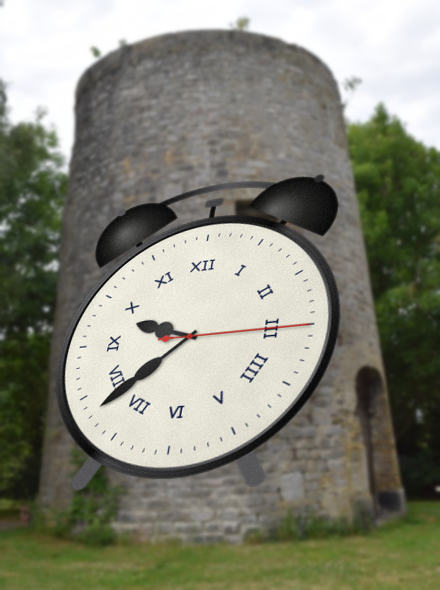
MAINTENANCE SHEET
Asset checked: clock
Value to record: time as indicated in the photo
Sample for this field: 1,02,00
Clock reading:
9,38,15
